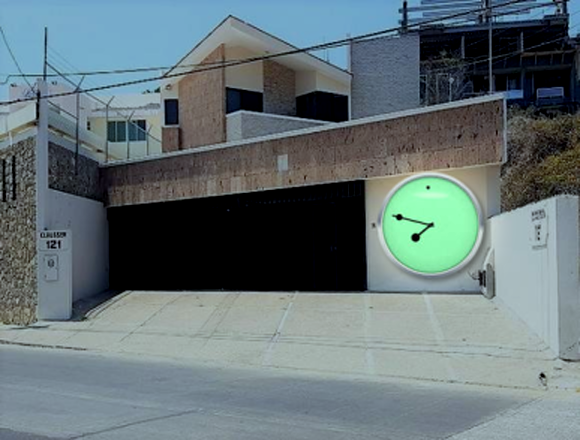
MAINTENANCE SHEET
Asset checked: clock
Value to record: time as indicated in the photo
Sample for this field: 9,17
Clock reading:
7,48
